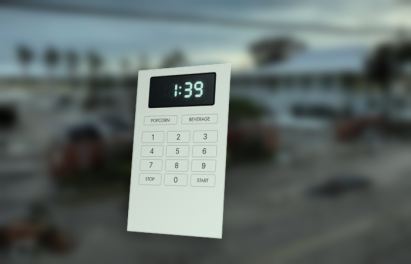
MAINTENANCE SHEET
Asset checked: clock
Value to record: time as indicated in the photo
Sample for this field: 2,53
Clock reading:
1,39
